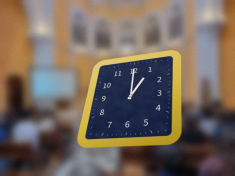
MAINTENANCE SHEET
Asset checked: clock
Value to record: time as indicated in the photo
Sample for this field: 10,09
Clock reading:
1,00
